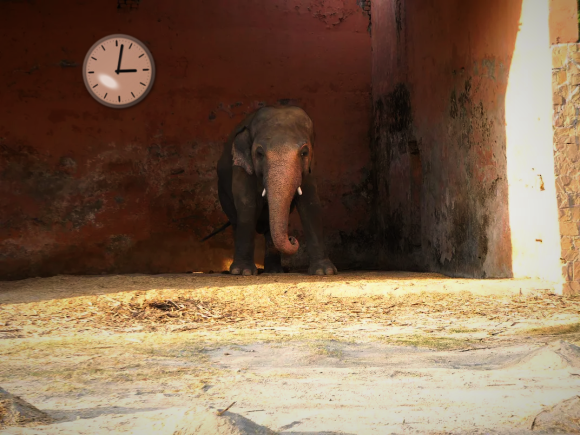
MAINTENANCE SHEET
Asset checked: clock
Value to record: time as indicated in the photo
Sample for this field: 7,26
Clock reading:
3,02
